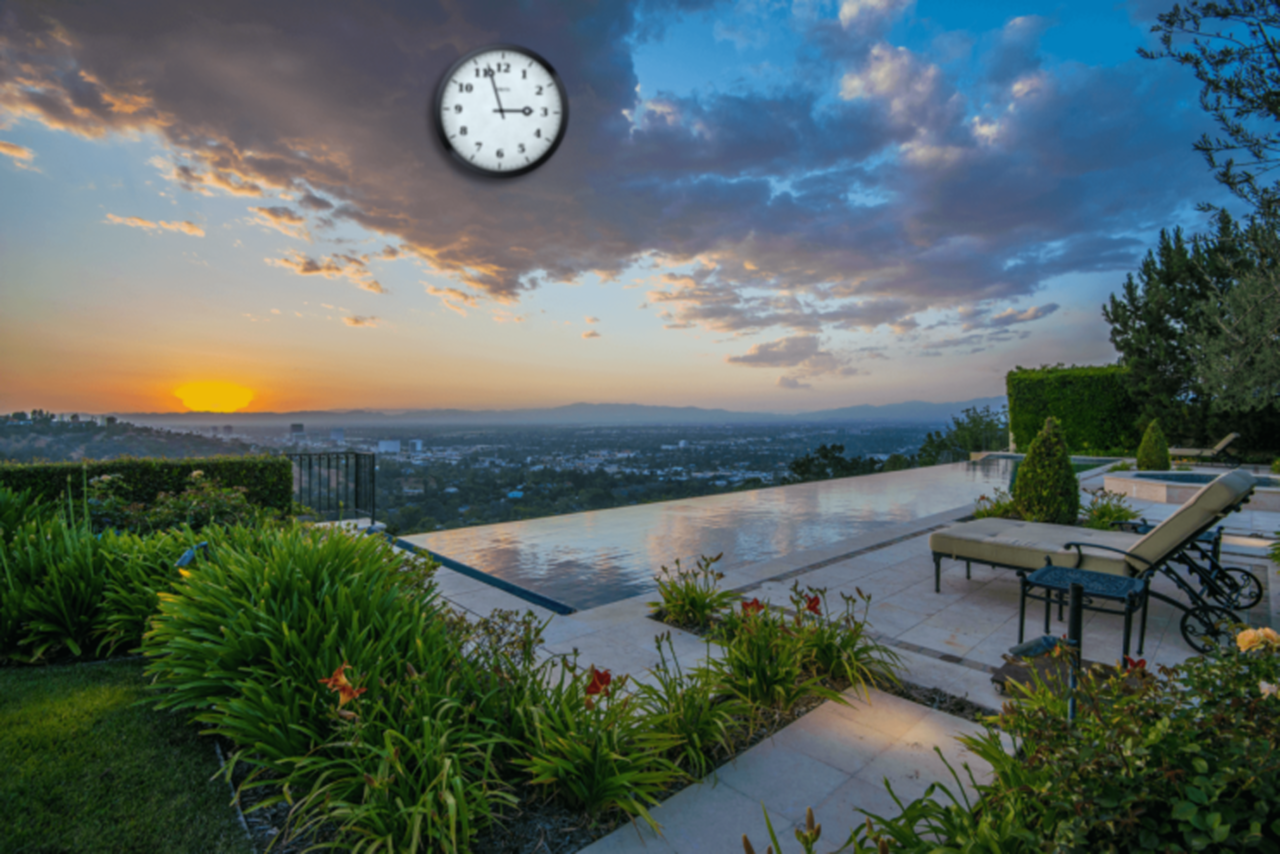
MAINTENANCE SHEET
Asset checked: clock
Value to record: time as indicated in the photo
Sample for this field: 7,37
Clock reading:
2,57
